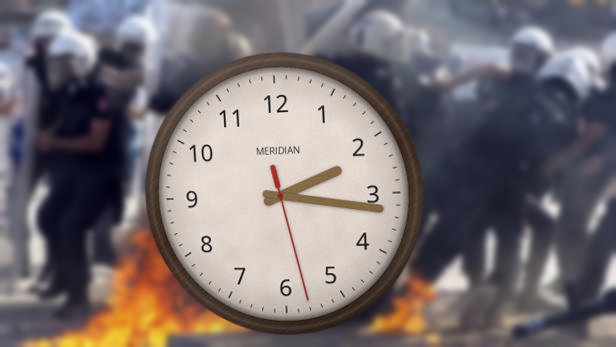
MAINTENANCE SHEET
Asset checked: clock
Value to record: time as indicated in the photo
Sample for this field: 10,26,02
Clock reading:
2,16,28
